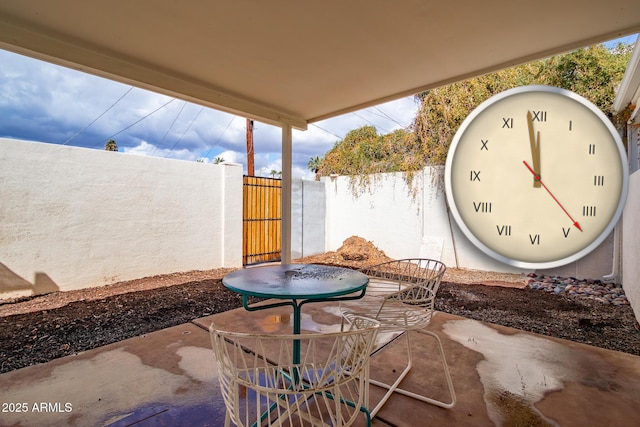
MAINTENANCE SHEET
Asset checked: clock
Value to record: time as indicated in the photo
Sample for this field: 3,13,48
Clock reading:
11,58,23
